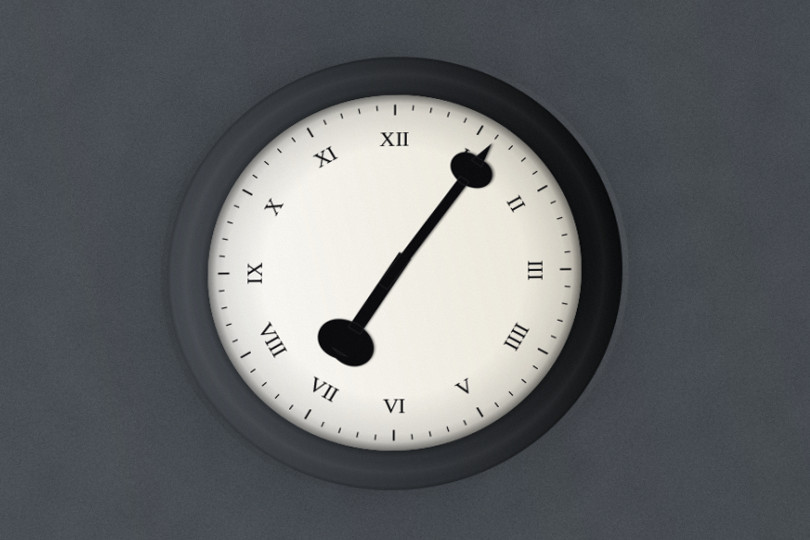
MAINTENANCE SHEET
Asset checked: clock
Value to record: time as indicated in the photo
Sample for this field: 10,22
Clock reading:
7,06
